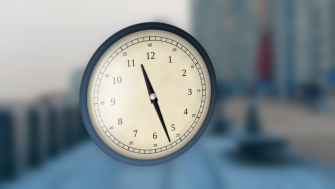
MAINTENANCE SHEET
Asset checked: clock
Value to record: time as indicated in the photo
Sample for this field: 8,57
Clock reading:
11,27
